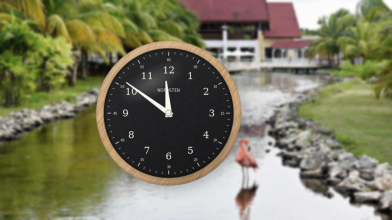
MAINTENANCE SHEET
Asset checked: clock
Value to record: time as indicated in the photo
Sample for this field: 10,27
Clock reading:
11,51
